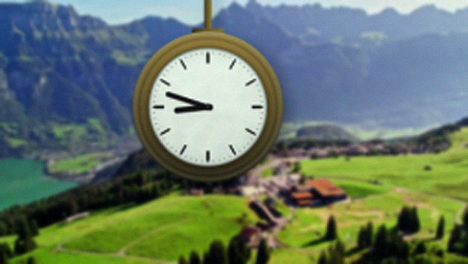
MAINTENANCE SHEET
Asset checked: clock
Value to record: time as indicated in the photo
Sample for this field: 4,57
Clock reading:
8,48
